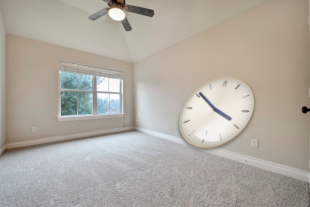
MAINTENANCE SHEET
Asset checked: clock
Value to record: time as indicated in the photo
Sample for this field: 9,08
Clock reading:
3,51
